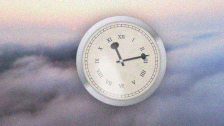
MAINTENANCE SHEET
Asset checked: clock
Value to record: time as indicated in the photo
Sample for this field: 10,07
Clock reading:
11,13
